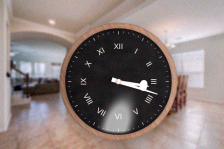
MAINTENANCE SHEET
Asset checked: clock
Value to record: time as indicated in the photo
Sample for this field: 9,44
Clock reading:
3,18
